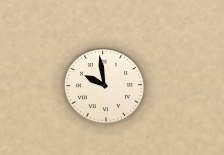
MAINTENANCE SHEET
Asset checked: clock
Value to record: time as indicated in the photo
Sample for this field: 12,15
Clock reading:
9,59
